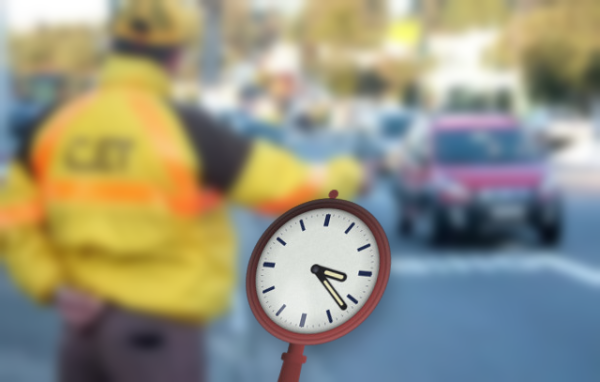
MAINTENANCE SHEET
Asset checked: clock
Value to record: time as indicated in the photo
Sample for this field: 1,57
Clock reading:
3,22
